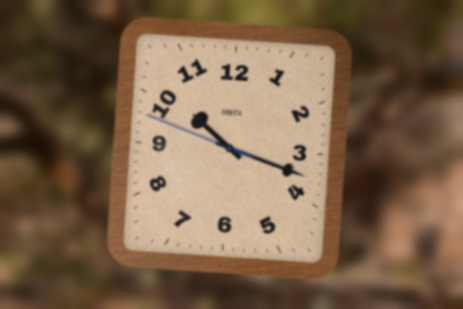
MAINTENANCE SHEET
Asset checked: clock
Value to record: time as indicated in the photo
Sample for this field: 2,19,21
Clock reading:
10,17,48
